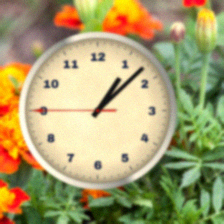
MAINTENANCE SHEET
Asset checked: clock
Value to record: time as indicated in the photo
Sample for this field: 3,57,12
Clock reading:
1,07,45
